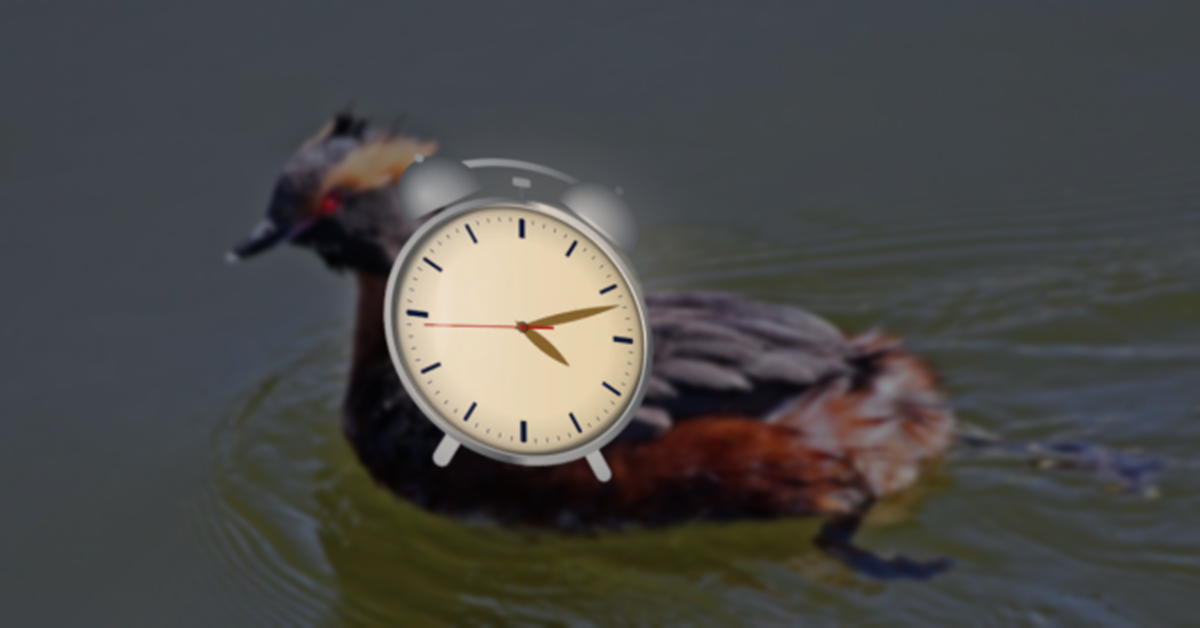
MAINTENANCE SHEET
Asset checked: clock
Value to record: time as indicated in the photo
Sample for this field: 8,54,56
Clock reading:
4,11,44
